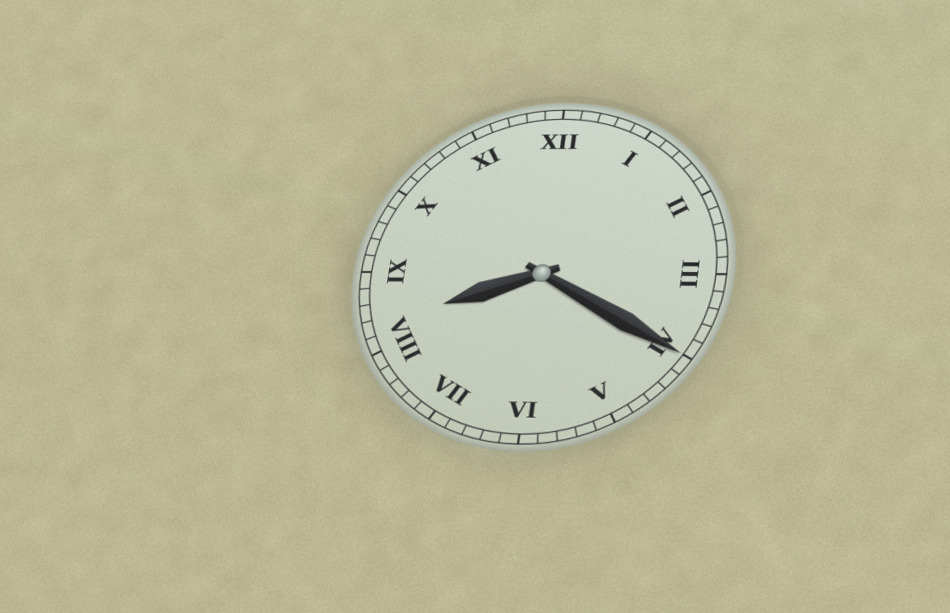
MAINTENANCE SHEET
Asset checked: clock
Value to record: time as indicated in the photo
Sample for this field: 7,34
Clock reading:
8,20
